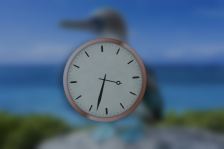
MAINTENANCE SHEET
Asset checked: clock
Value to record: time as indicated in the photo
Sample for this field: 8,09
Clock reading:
3,33
